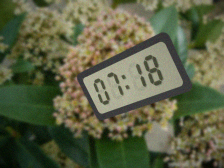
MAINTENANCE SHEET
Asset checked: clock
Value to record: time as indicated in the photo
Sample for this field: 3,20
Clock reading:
7,18
